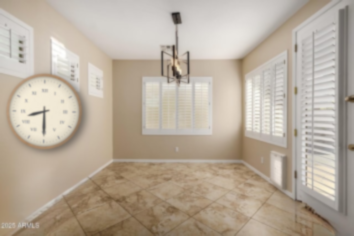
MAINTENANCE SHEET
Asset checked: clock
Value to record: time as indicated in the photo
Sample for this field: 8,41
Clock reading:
8,30
